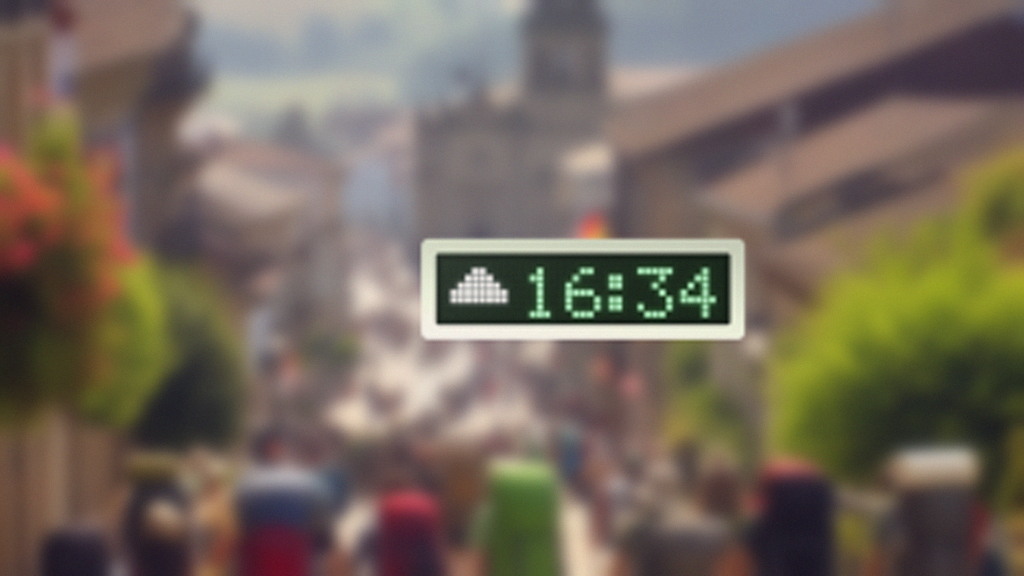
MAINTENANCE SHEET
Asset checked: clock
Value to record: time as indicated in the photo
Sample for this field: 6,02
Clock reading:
16,34
